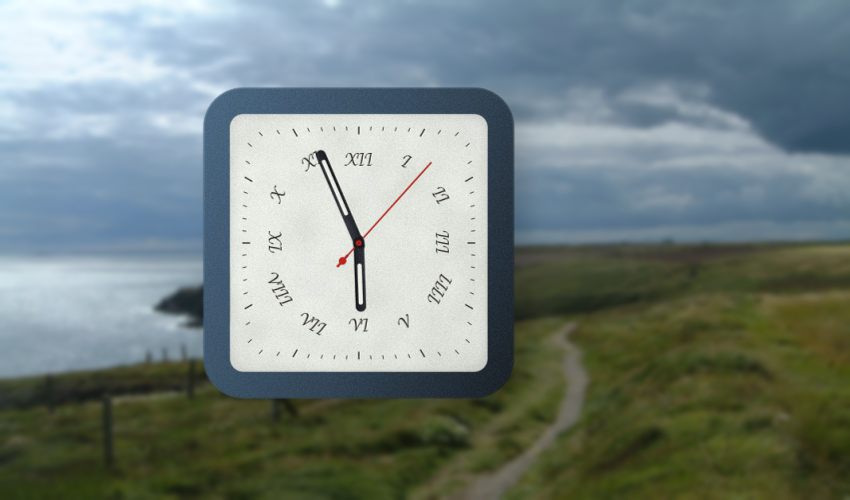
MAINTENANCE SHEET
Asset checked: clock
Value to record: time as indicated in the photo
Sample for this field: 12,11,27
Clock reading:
5,56,07
